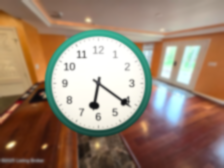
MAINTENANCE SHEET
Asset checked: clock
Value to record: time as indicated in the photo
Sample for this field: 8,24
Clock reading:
6,21
